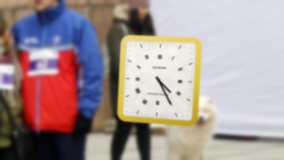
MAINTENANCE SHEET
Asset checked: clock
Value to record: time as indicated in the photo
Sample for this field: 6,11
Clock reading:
4,25
